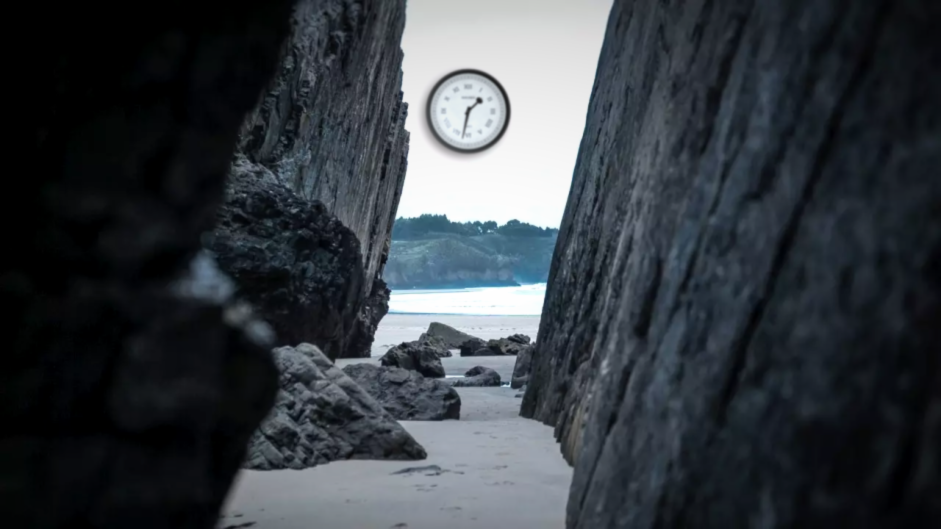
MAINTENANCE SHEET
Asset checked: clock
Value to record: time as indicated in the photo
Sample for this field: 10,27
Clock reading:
1,32
